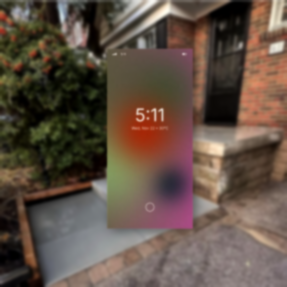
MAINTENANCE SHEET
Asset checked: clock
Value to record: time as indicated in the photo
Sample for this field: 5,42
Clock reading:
5,11
